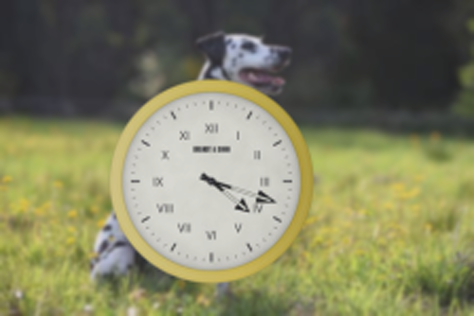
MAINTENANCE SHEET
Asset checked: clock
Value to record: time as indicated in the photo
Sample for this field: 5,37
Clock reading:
4,18
